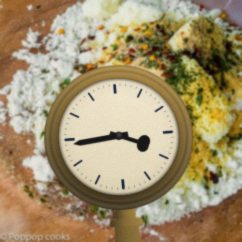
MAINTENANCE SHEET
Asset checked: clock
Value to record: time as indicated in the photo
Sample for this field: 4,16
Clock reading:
3,44
